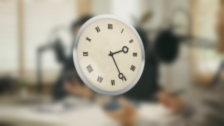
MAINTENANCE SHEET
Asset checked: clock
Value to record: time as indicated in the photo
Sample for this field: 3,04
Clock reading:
2,26
